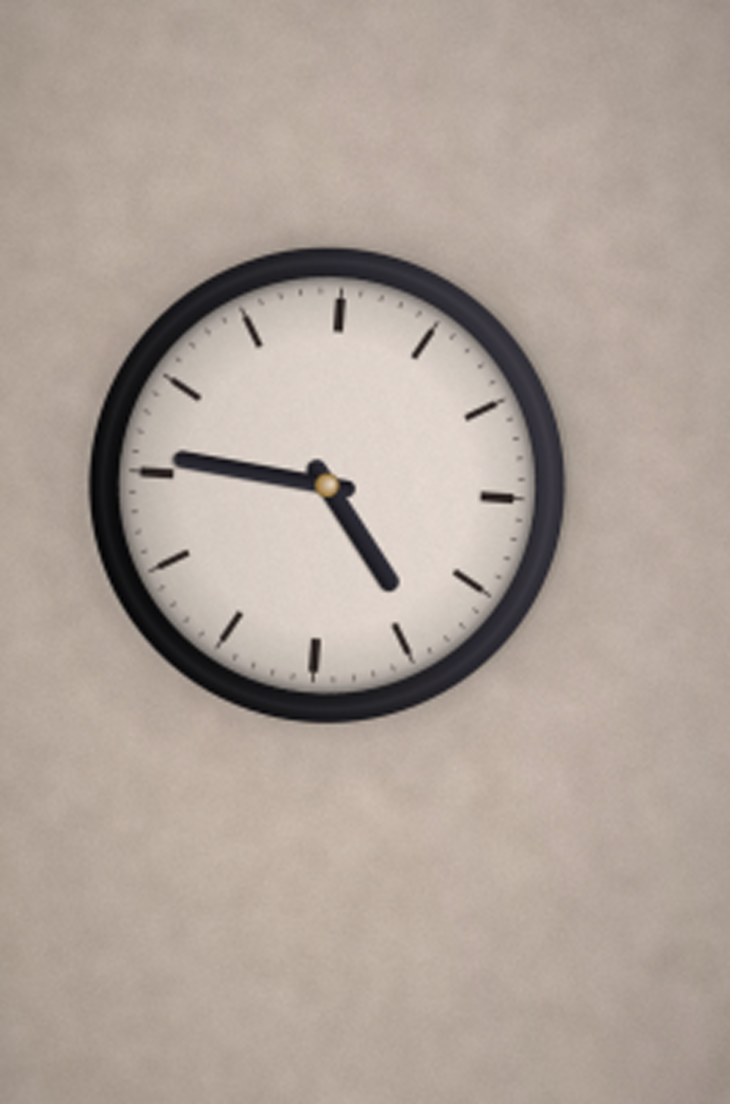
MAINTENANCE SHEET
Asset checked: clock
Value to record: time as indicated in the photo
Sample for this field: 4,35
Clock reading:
4,46
